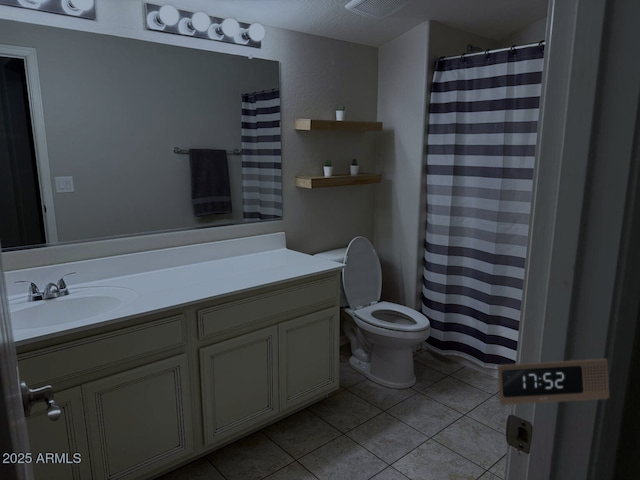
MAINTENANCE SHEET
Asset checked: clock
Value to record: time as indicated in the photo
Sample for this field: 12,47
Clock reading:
17,52
